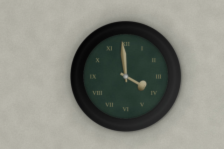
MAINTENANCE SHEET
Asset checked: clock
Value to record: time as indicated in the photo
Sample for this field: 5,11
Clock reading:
3,59
